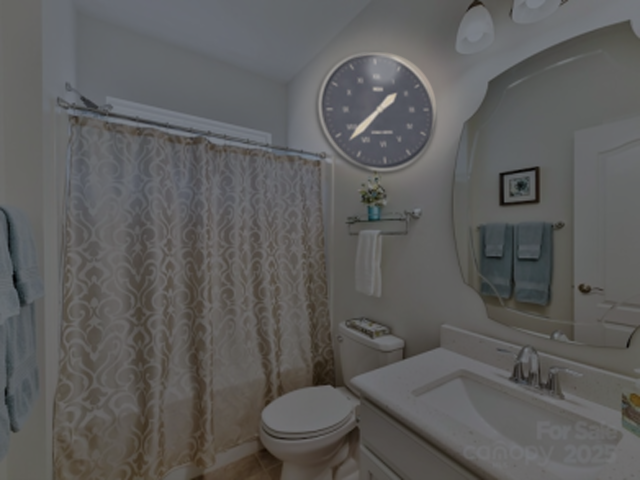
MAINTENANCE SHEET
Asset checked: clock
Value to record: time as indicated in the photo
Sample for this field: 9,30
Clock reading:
1,38
